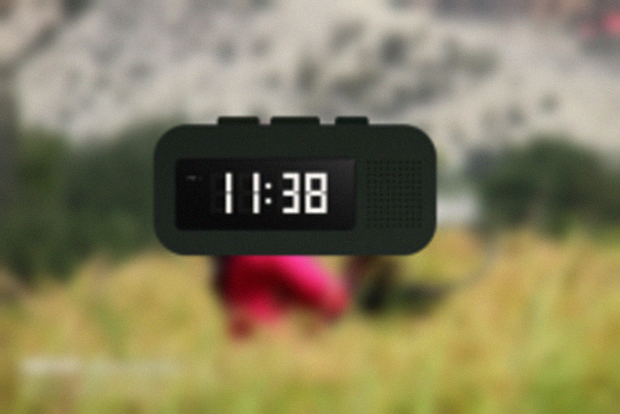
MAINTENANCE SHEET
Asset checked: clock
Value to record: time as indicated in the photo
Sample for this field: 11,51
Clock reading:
11,38
